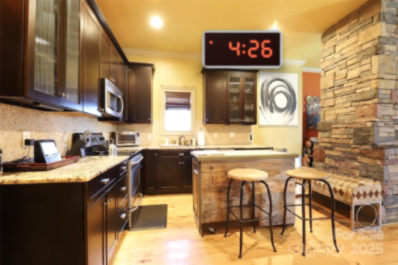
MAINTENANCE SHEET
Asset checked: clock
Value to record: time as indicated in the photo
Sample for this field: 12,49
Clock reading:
4,26
